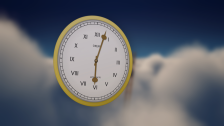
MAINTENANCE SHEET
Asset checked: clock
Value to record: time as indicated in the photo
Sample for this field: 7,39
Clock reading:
6,03
